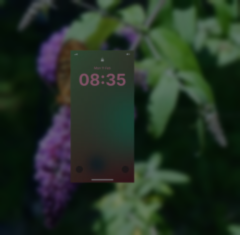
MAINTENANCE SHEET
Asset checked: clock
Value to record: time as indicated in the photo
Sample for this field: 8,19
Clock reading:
8,35
